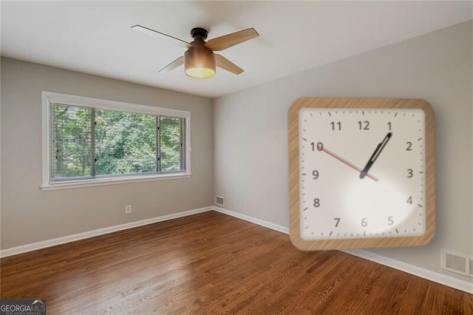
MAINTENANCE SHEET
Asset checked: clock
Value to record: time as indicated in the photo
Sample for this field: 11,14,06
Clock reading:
1,05,50
